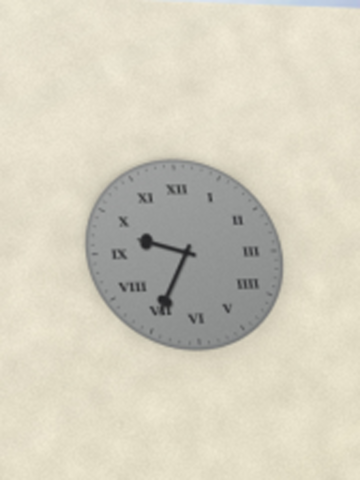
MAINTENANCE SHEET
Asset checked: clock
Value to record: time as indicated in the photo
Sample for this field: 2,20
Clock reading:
9,35
